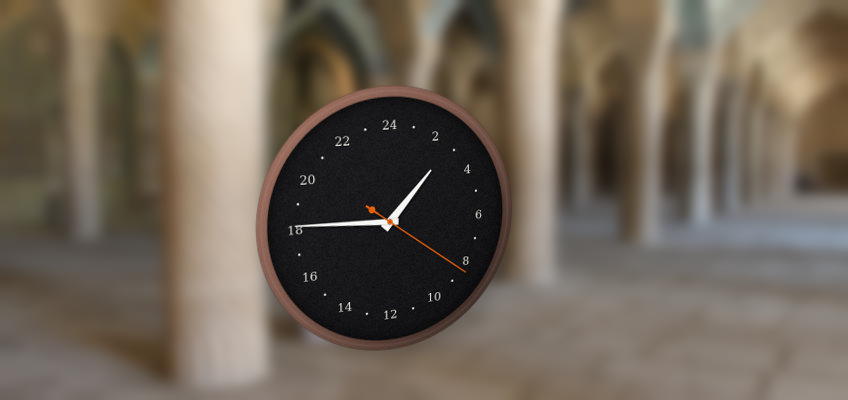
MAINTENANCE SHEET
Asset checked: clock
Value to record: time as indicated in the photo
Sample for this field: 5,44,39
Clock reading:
2,45,21
